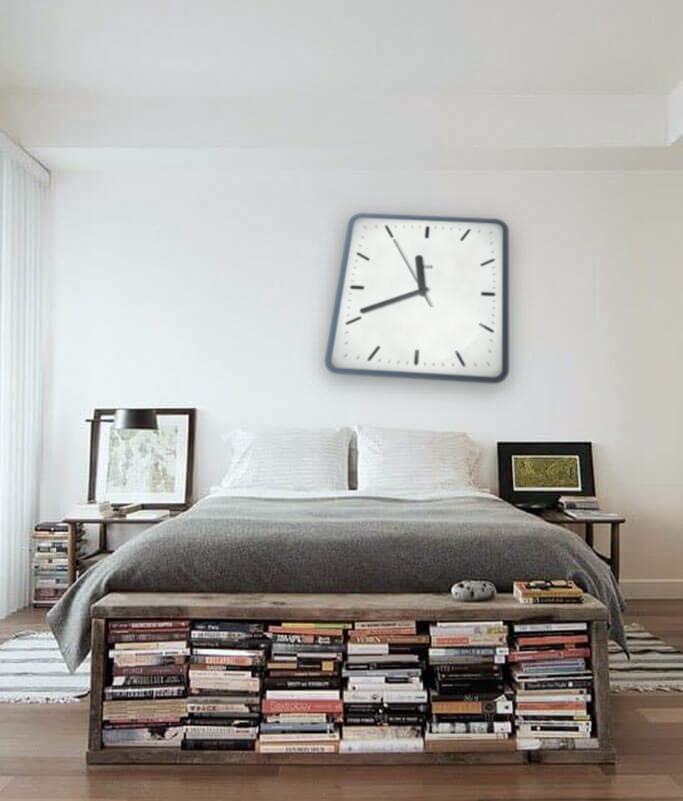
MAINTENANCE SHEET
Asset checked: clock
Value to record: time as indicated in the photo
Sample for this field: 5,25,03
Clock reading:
11,40,55
